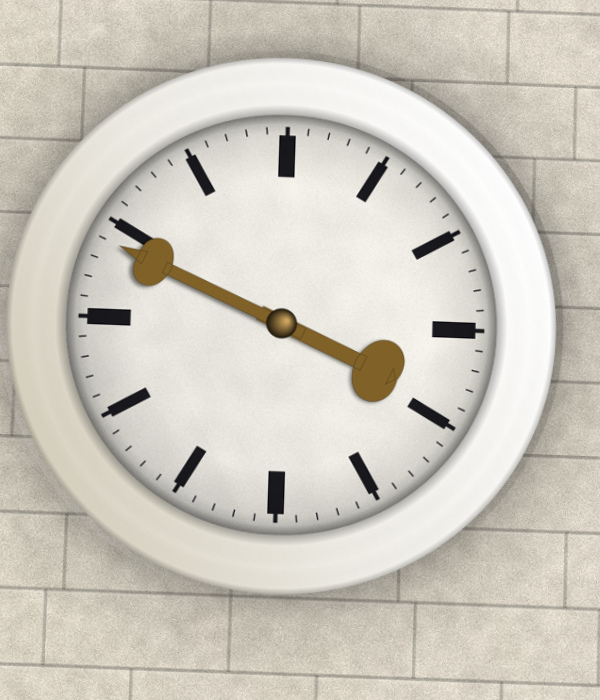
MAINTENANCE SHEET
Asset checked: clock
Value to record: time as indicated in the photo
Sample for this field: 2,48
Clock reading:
3,49
